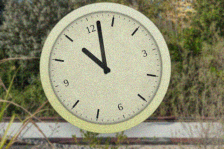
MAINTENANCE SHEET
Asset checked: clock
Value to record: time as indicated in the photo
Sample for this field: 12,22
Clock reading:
11,02
